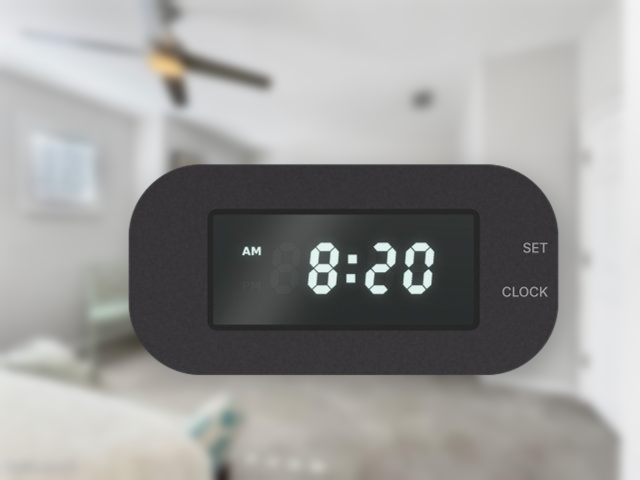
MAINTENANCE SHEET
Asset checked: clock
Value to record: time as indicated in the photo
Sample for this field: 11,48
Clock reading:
8,20
